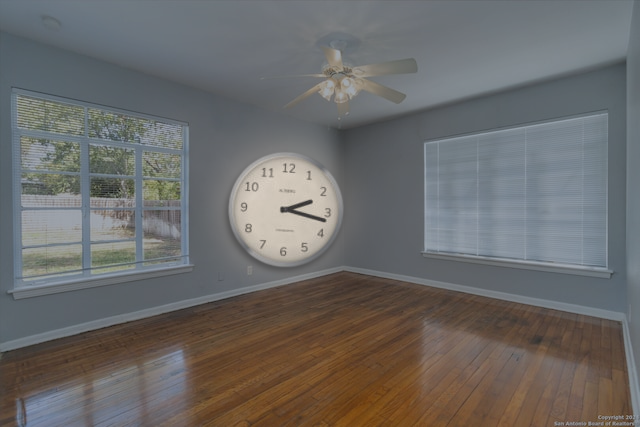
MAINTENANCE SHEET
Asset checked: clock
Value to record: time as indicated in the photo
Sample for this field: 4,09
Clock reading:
2,17
